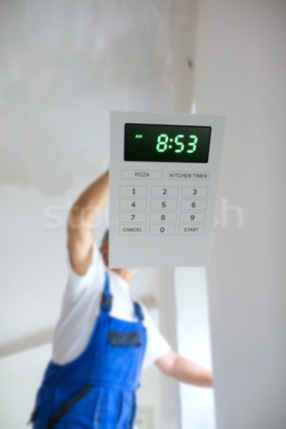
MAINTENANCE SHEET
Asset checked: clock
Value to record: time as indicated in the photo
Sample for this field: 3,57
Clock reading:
8,53
